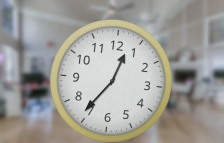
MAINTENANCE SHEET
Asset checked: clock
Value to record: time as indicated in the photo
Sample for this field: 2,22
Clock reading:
12,36
